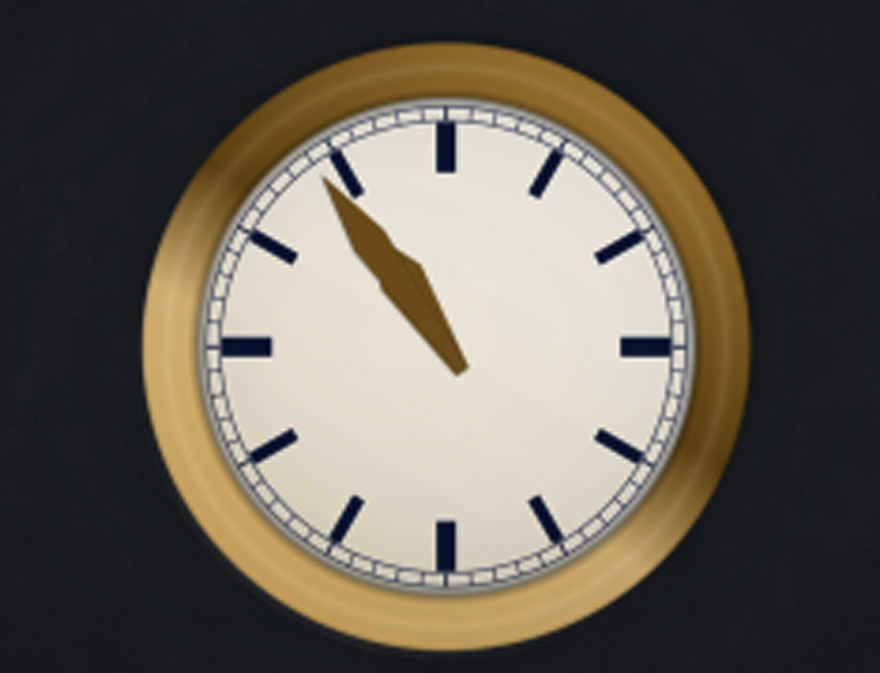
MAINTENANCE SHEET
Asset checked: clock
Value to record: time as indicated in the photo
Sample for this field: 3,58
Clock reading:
10,54
